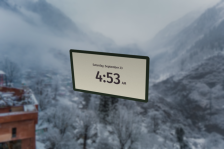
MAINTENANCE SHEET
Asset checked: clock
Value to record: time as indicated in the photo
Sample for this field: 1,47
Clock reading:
4,53
